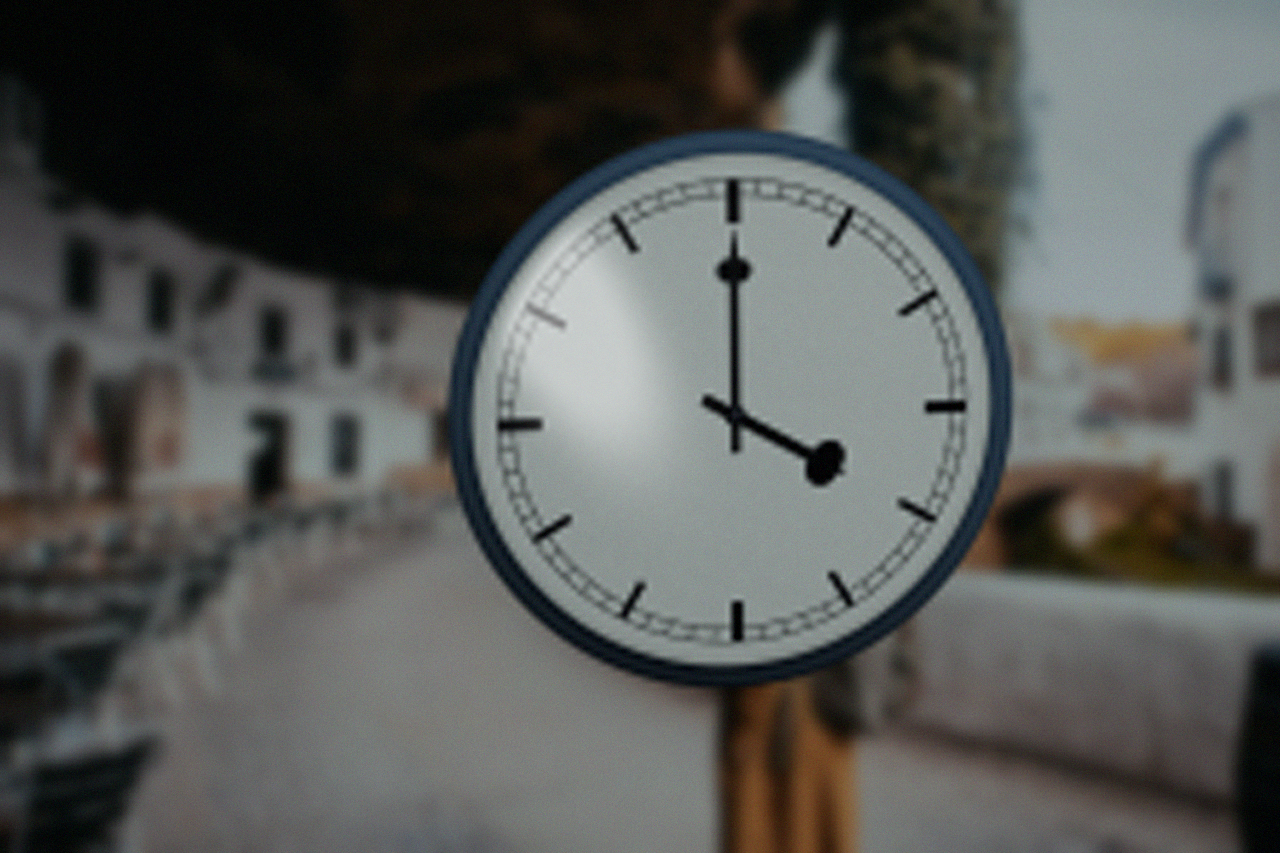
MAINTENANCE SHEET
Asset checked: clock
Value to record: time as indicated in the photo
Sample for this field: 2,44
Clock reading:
4,00
